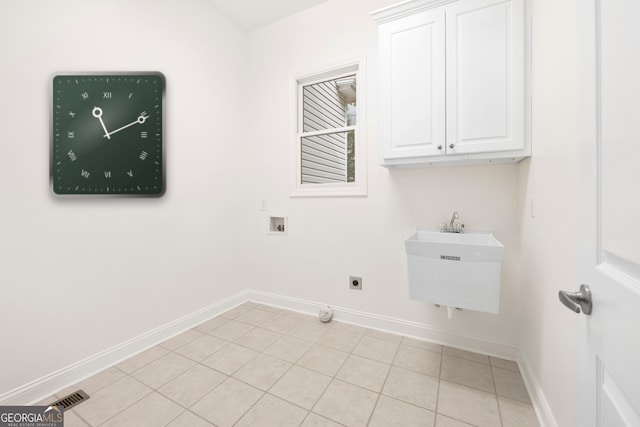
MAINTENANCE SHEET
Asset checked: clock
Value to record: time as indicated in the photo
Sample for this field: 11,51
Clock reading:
11,11
